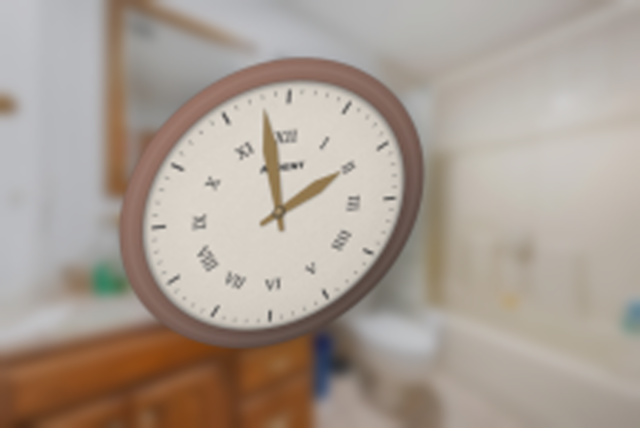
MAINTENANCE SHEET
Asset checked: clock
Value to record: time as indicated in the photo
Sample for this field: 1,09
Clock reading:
1,58
